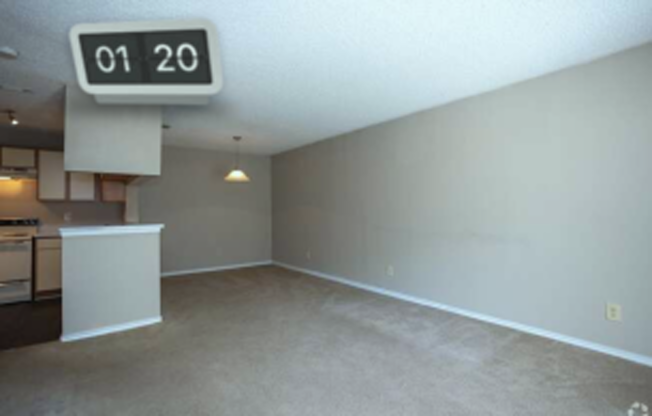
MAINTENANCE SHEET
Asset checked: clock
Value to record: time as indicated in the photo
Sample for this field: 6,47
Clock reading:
1,20
